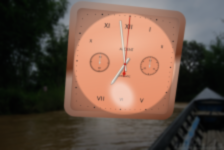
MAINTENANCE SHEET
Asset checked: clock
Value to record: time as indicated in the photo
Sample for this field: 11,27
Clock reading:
6,58
